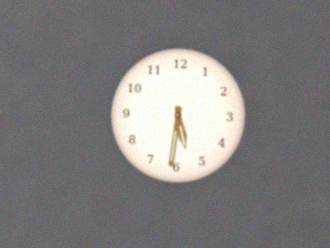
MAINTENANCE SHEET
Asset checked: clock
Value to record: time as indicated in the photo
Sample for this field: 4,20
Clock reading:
5,31
